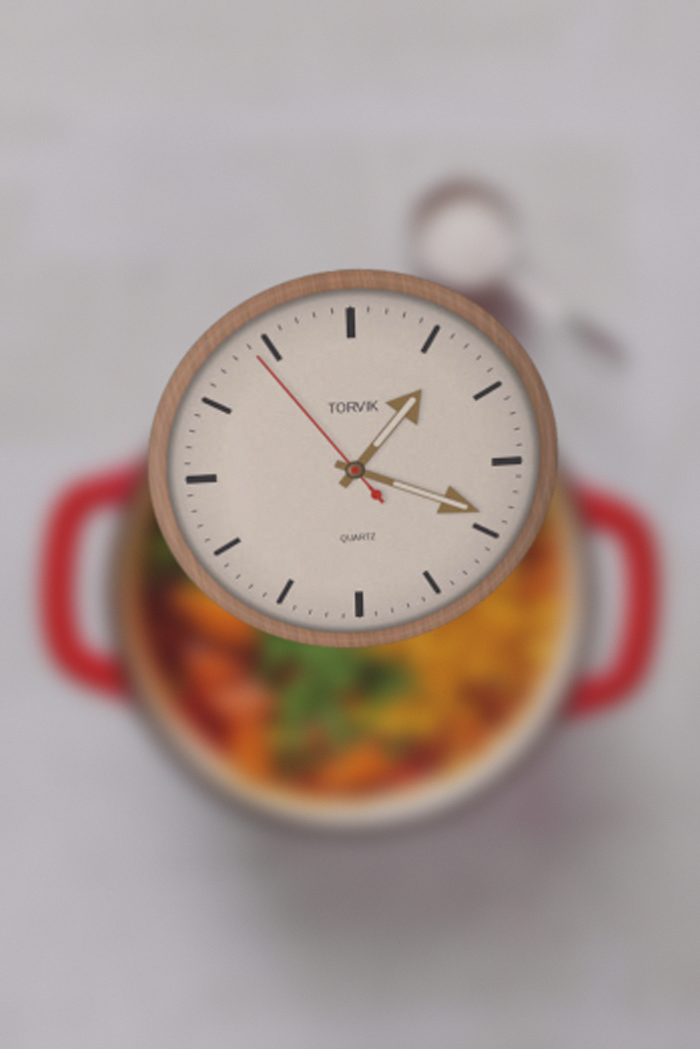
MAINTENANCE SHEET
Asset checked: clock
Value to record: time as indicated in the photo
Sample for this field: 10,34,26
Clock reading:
1,18,54
